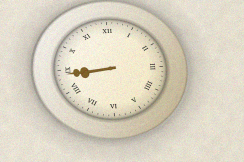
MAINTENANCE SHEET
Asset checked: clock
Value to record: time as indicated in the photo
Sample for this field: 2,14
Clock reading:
8,44
